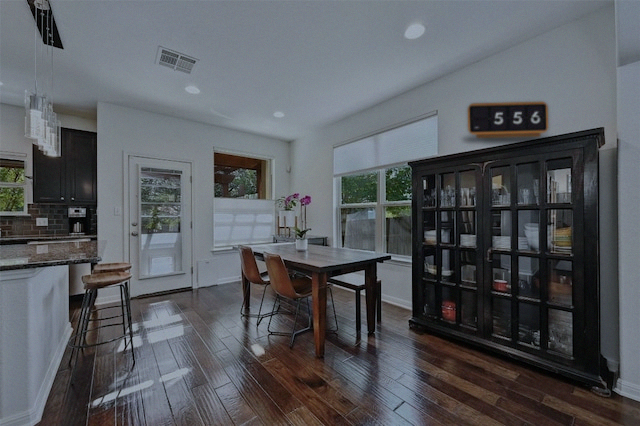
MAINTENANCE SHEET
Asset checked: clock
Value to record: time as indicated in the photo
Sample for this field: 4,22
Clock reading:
5,56
